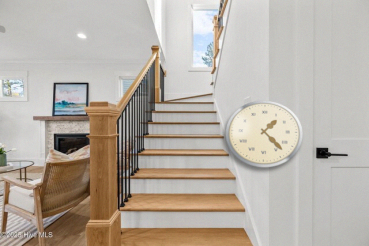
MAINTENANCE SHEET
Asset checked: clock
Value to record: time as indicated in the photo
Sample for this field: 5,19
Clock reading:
1,23
